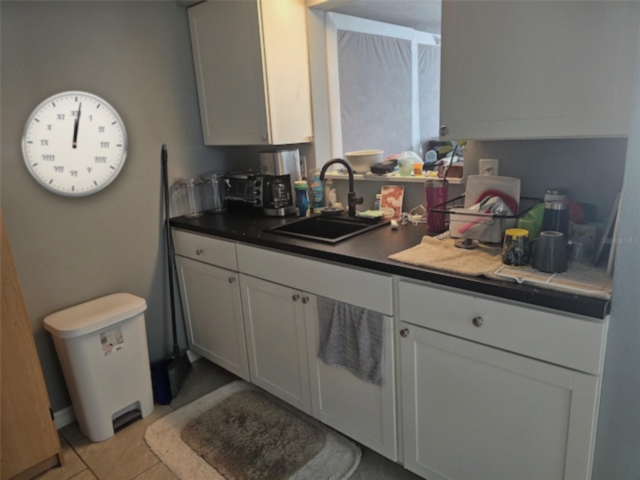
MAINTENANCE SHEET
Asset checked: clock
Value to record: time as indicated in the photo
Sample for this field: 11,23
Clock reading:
12,01
